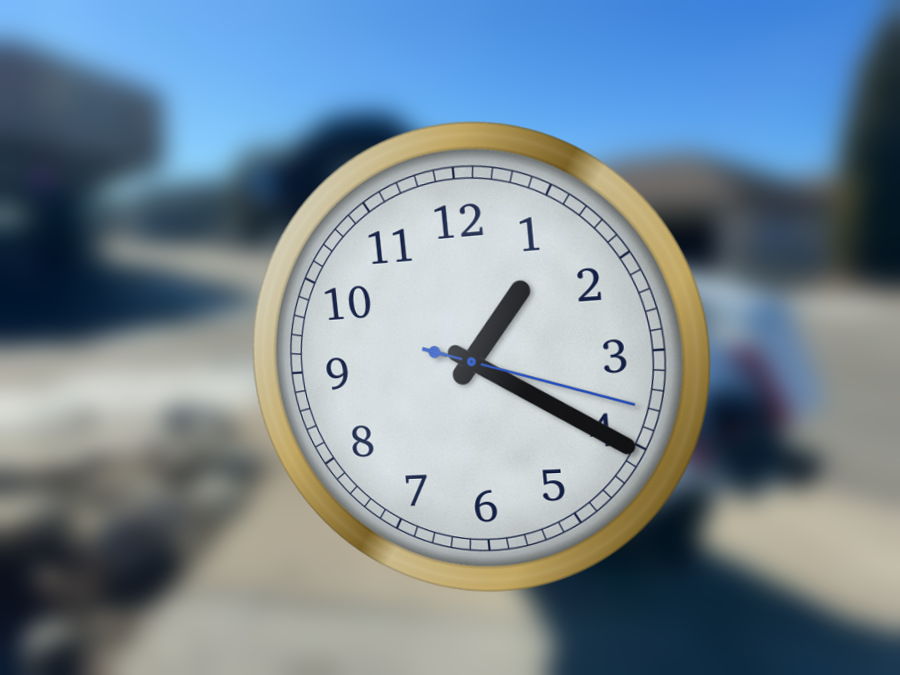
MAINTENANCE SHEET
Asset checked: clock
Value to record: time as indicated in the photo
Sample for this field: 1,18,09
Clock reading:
1,20,18
